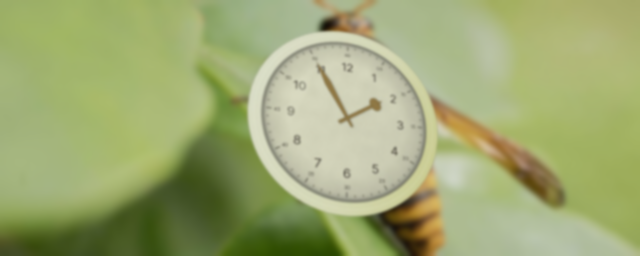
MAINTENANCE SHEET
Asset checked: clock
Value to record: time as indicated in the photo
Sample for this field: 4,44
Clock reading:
1,55
